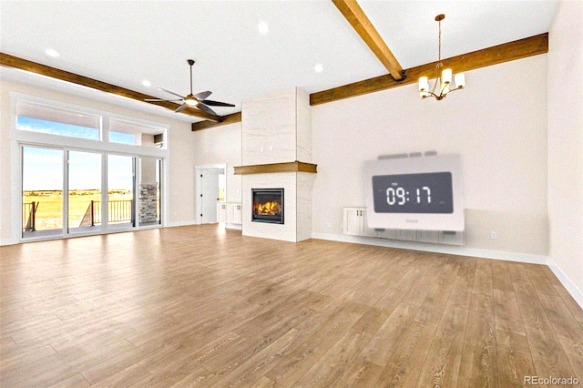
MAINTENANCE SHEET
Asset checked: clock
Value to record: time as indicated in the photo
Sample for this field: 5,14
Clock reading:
9,17
